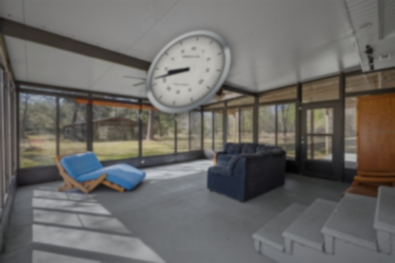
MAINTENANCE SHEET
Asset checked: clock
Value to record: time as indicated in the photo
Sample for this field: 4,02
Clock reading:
8,42
